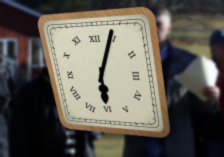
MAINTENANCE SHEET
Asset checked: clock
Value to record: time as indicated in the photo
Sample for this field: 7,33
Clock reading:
6,04
